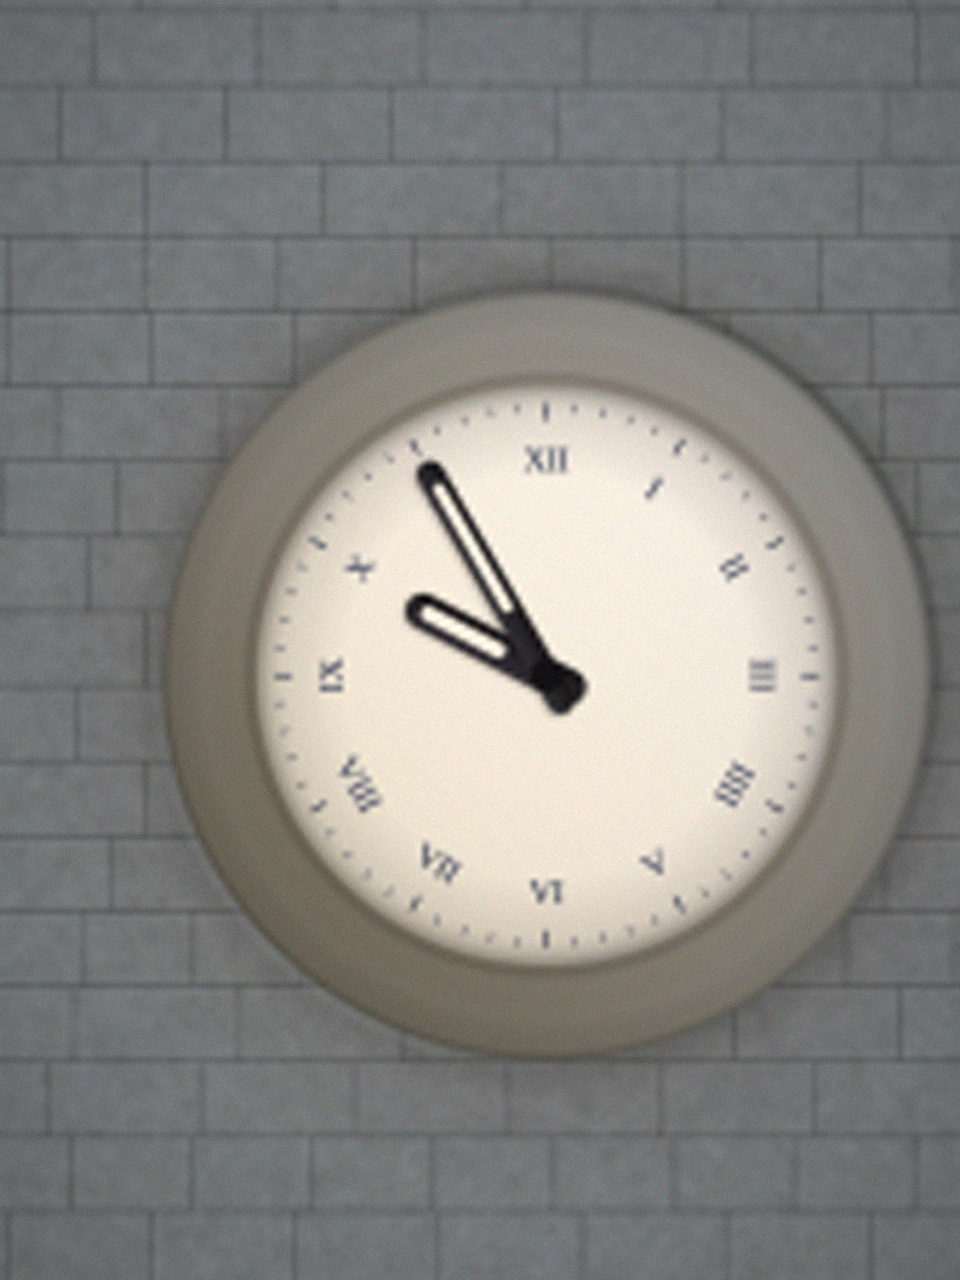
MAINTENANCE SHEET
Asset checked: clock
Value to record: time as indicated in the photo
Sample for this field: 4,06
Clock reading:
9,55
